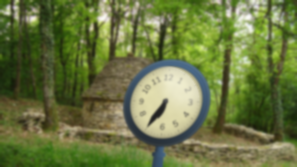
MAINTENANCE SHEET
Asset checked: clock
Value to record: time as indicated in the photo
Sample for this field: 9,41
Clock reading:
6,35
